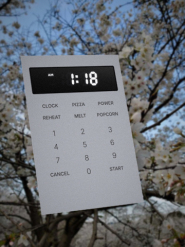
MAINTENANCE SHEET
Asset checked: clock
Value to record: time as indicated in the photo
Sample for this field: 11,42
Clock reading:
1,18
